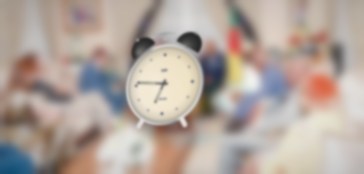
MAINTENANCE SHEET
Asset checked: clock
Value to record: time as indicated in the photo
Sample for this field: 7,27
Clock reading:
6,46
